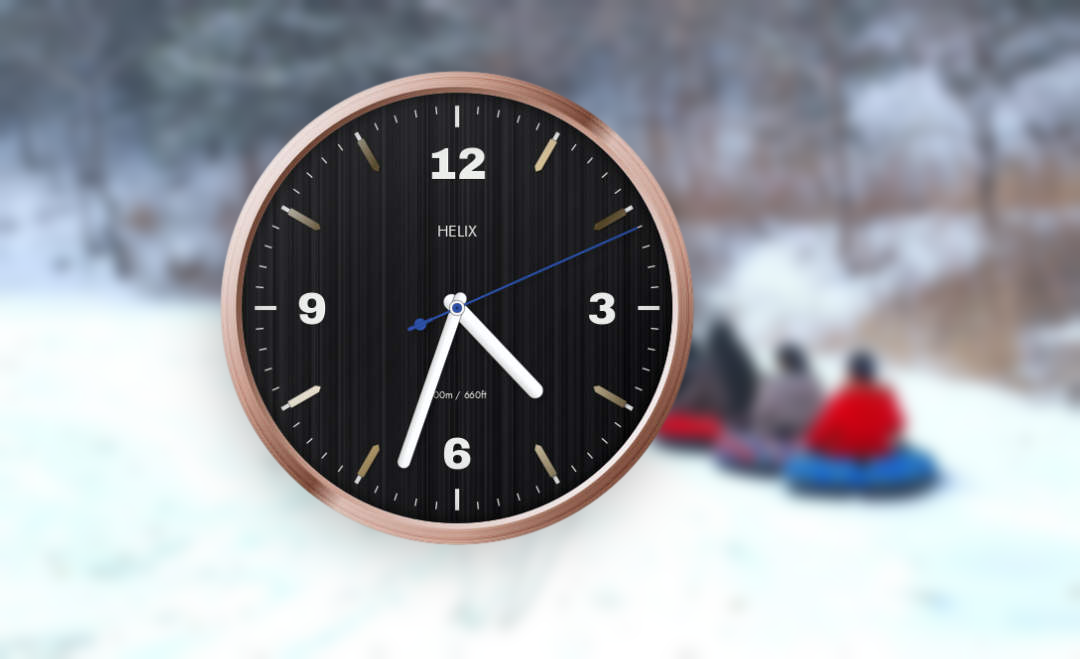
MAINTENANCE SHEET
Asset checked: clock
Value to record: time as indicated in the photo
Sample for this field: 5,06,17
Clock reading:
4,33,11
